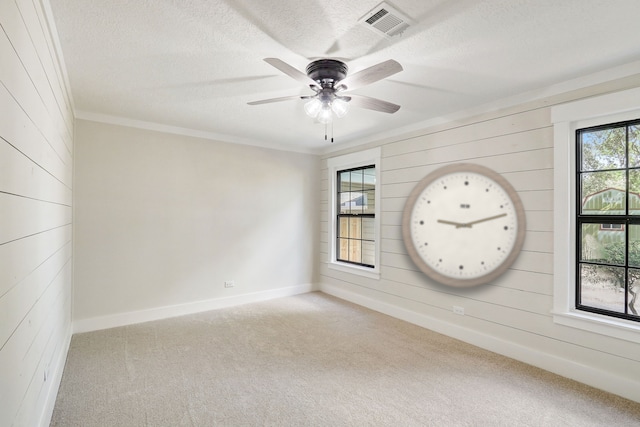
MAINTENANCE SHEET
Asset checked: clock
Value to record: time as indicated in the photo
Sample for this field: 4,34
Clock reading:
9,12
